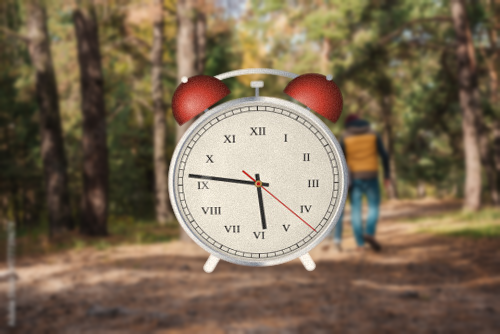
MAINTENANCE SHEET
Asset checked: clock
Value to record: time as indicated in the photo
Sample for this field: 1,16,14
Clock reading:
5,46,22
